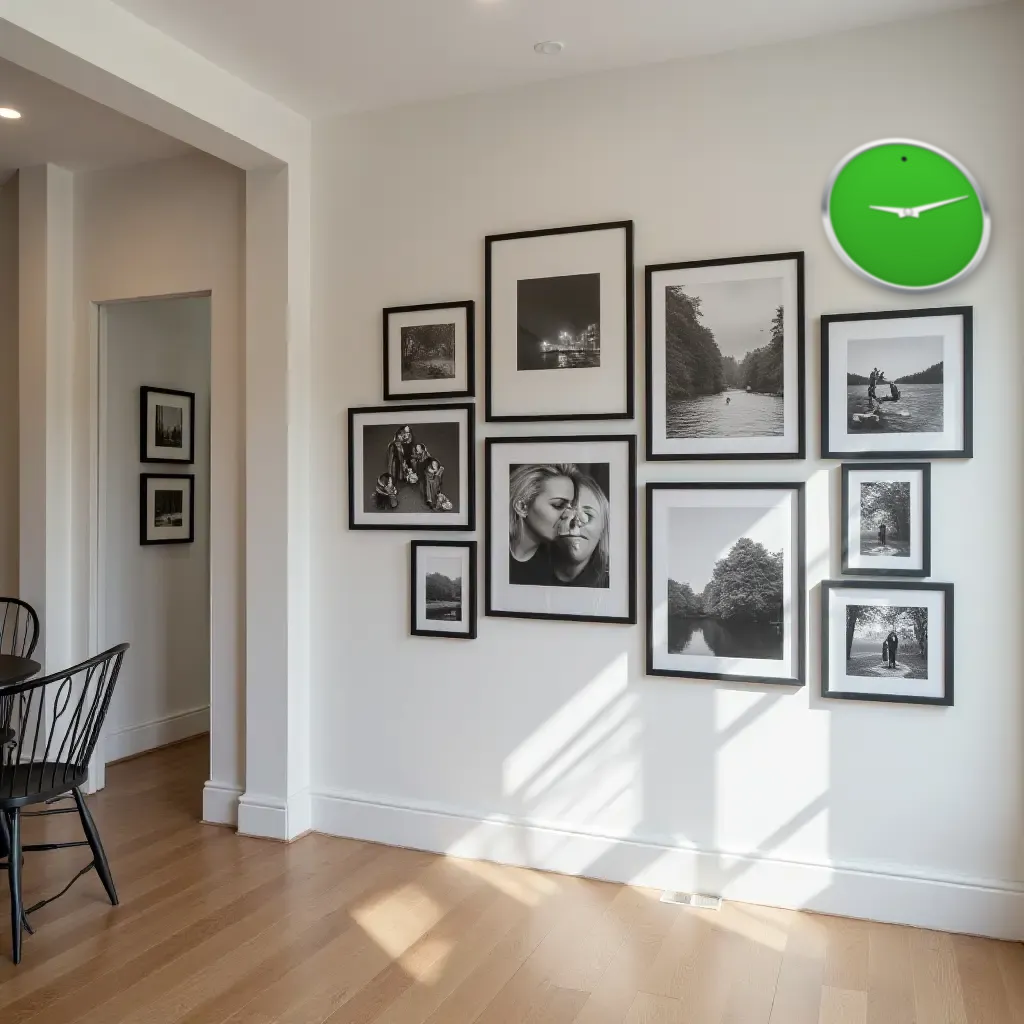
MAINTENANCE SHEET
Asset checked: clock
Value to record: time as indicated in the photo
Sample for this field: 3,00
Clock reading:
9,12
